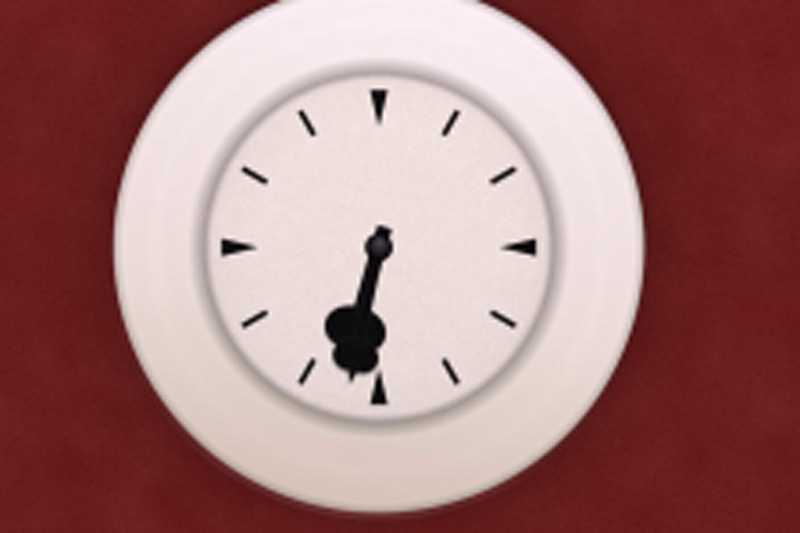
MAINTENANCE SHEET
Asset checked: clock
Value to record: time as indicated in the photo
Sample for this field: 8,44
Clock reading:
6,32
